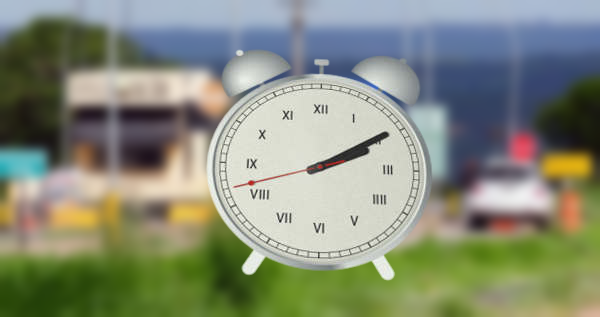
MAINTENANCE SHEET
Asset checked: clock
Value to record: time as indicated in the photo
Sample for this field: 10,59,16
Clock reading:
2,09,42
